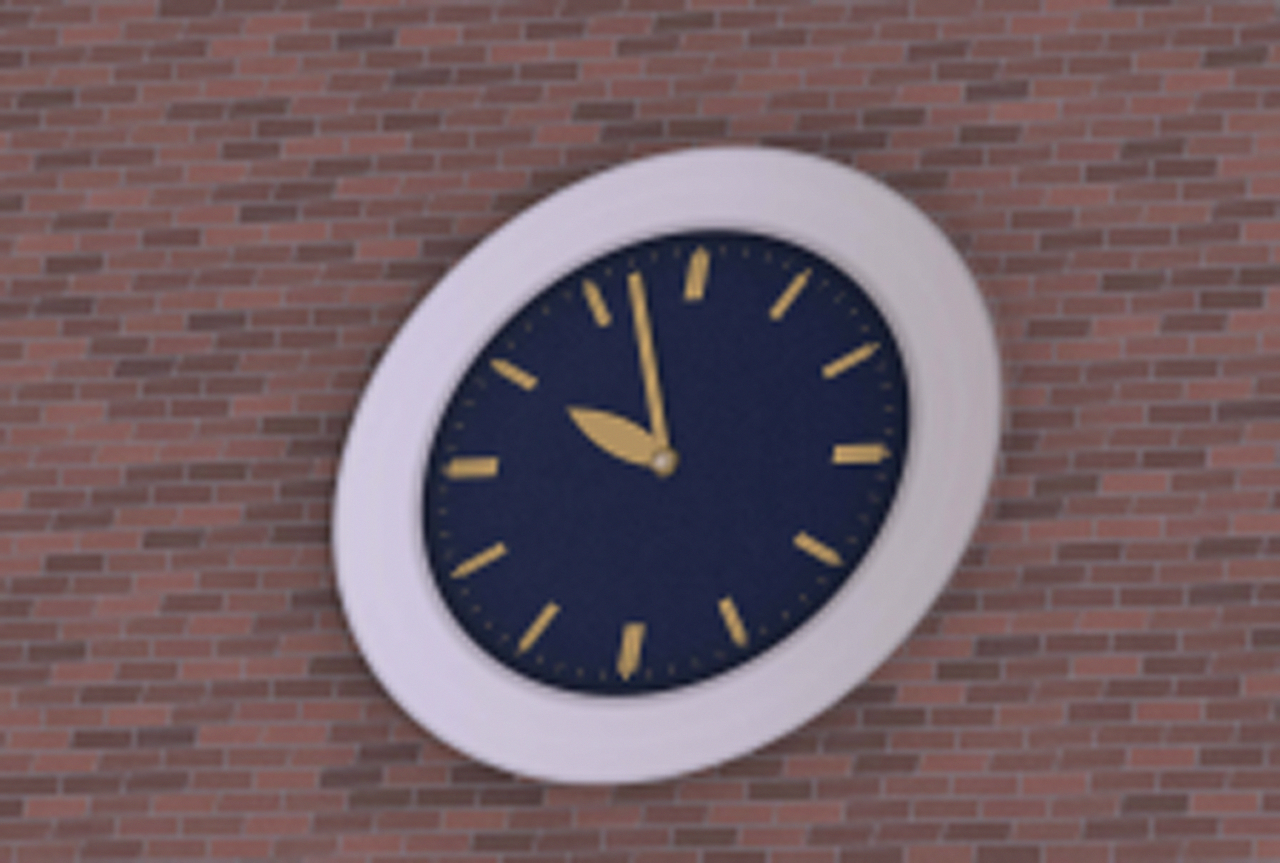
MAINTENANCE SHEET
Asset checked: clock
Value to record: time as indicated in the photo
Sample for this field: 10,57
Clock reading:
9,57
